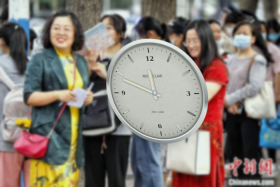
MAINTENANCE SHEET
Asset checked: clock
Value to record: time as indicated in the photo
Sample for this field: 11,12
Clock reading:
11,49
